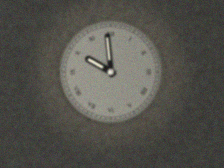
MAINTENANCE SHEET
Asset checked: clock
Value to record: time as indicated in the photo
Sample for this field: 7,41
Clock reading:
9,59
